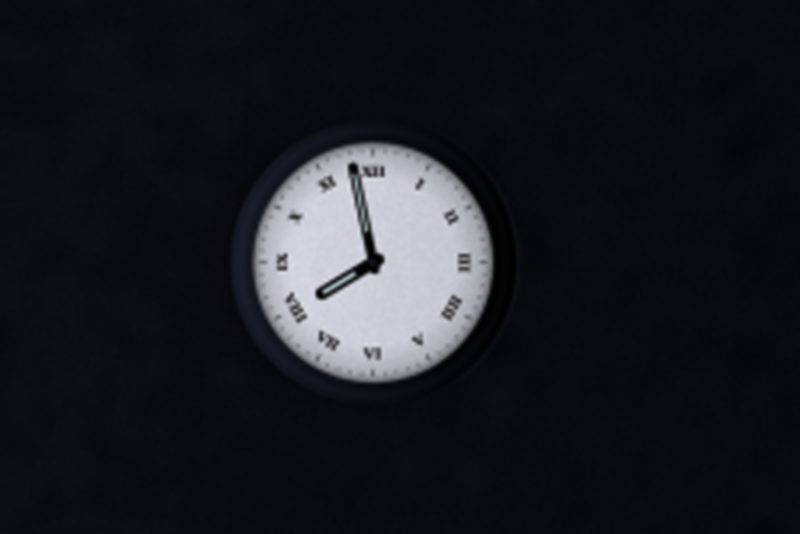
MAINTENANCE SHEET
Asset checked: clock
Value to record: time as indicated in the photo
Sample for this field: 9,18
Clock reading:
7,58
